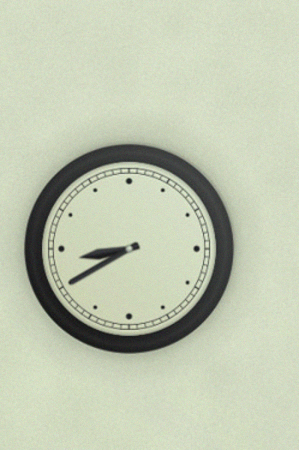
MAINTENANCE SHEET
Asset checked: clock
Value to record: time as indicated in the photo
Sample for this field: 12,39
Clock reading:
8,40
